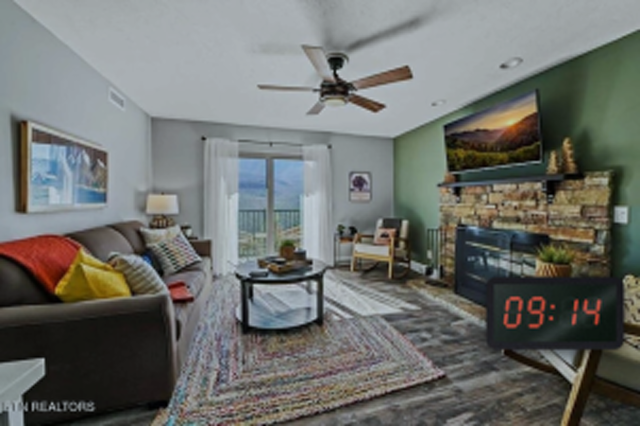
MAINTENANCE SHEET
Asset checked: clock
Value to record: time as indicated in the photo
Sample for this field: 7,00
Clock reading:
9,14
